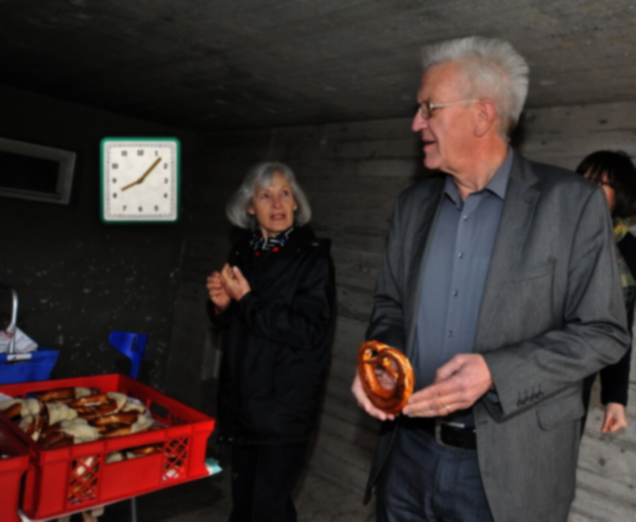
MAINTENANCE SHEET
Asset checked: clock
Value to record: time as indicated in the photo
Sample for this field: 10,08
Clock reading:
8,07
